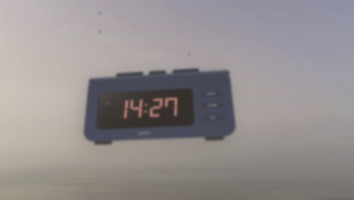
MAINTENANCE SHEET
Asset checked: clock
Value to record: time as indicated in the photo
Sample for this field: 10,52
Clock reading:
14,27
